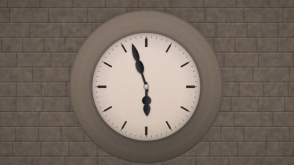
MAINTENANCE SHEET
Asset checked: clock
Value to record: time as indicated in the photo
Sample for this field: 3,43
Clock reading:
5,57
